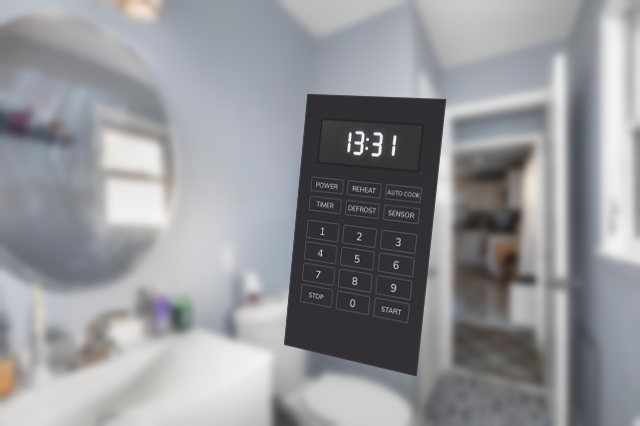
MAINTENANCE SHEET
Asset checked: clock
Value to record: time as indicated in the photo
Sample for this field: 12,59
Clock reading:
13,31
